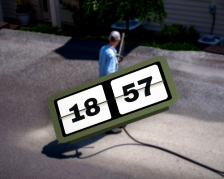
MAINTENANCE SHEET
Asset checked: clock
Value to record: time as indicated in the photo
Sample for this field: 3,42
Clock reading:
18,57
